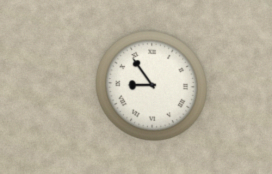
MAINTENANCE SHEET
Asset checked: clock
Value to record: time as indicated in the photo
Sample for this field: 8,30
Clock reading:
8,54
